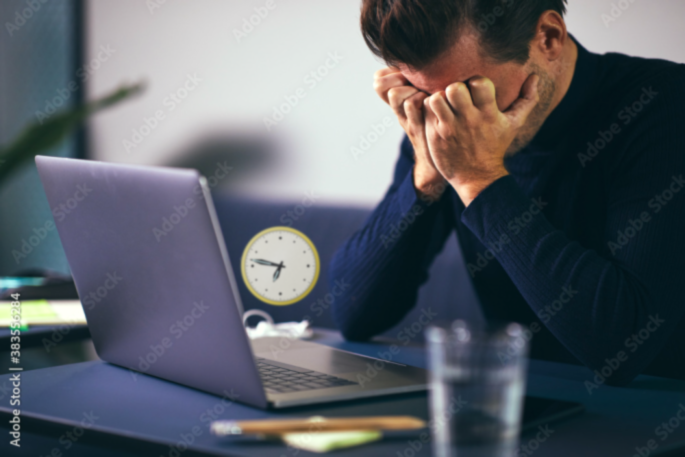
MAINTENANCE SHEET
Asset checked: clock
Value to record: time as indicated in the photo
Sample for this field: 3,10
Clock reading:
6,47
